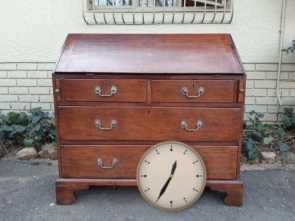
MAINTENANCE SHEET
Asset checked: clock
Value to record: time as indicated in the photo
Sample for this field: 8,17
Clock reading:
12,35
